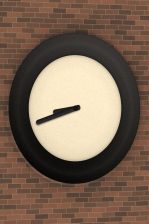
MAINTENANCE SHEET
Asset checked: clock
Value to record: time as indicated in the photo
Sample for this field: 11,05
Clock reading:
8,42
